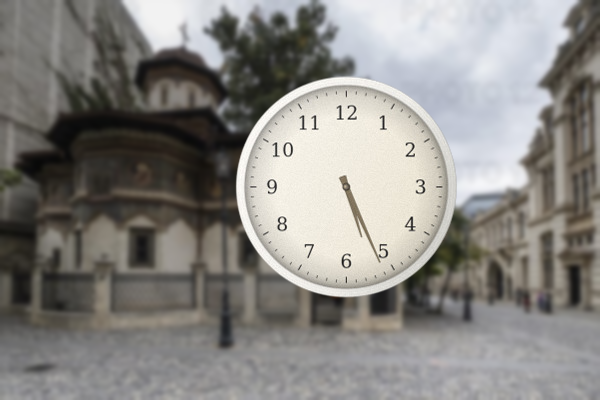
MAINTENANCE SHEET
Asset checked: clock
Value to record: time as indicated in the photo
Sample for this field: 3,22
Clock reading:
5,26
